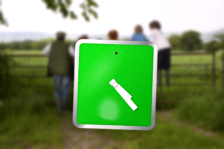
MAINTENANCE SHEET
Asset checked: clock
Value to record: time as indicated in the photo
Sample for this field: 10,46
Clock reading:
4,23
